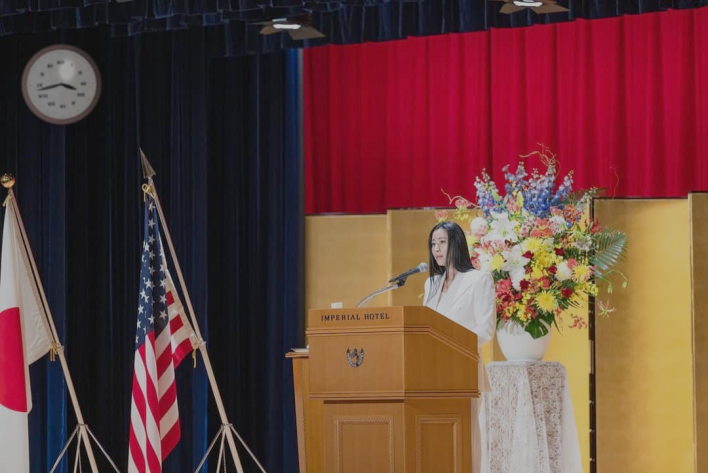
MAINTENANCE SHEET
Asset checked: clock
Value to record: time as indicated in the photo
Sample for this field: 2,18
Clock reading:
3,43
